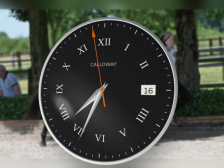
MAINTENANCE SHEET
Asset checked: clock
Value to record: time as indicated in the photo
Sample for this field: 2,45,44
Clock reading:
7,33,58
